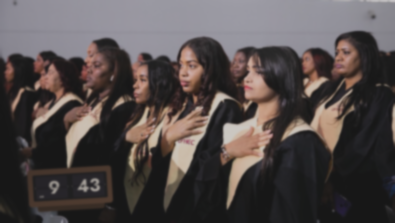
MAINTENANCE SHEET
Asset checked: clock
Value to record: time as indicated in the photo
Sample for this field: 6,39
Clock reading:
9,43
